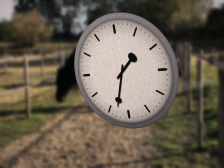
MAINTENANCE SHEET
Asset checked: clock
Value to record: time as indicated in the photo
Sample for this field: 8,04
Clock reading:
1,33
